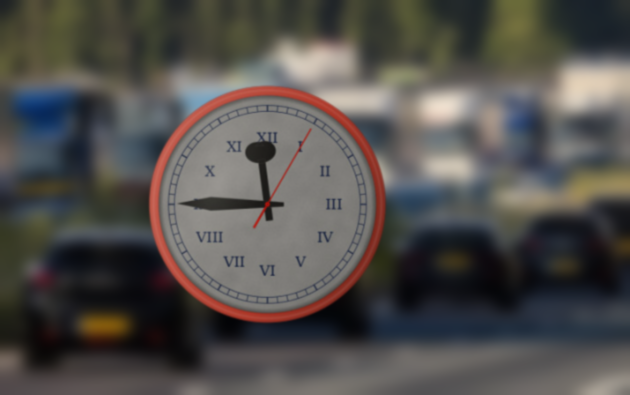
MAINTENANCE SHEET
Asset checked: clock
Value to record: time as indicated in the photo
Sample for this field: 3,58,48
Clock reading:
11,45,05
